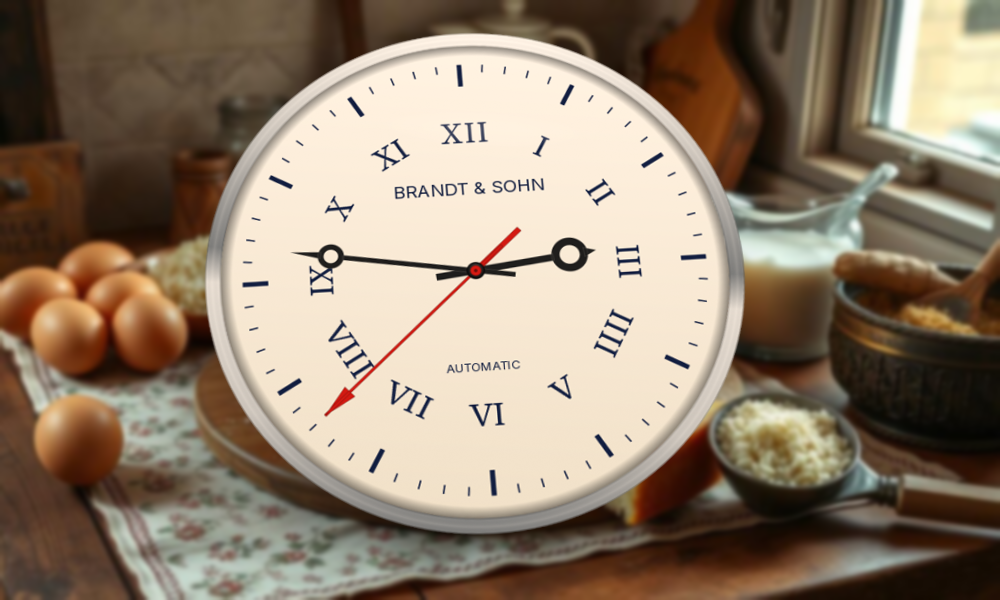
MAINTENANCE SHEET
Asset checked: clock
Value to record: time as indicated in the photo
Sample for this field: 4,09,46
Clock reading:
2,46,38
